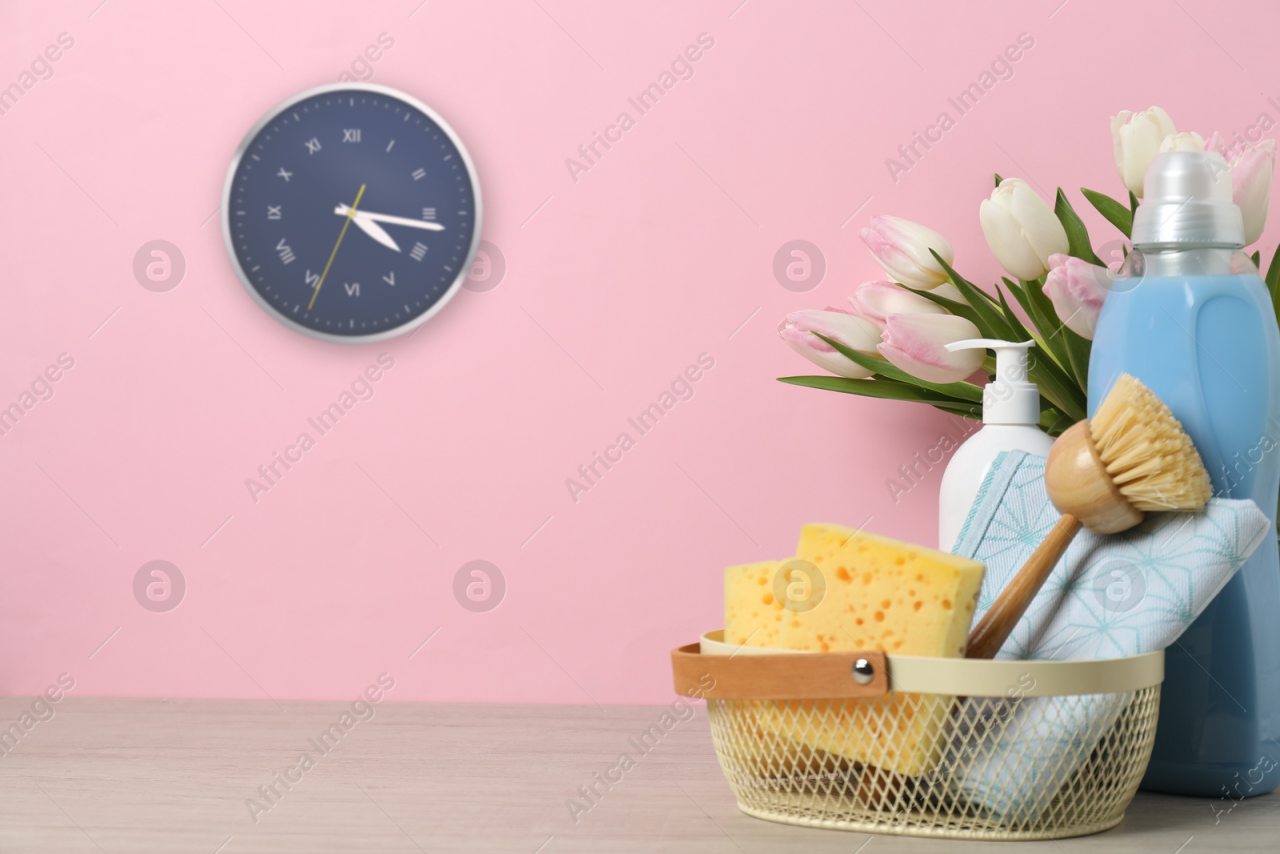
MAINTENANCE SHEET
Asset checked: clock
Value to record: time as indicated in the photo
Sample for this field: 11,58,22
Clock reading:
4,16,34
